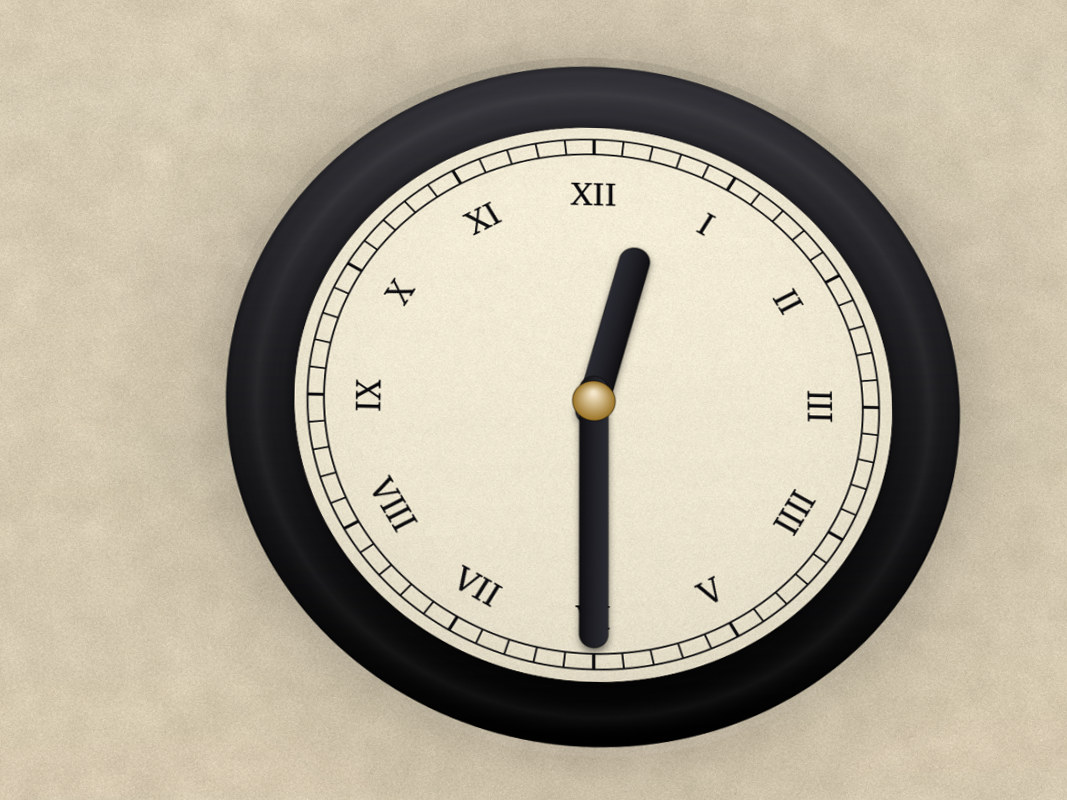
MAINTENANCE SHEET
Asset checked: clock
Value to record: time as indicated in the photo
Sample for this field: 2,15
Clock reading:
12,30
